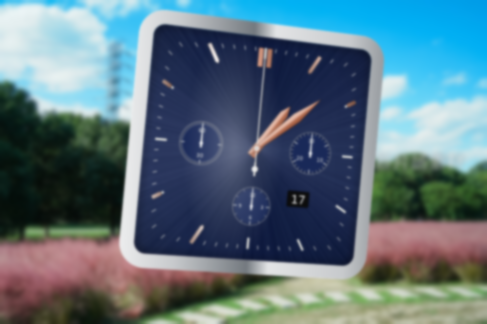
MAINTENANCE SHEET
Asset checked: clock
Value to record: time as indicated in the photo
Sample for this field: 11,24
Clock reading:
1,08
